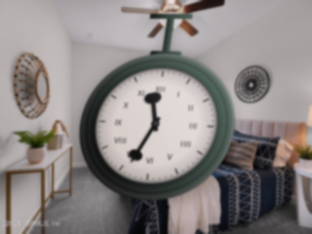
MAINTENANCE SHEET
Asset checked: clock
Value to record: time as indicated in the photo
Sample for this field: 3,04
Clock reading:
11,34
